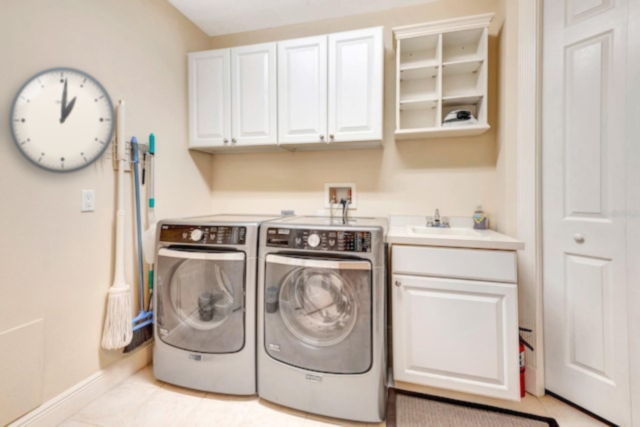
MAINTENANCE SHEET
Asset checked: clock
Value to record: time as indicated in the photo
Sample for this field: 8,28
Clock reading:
1,01
